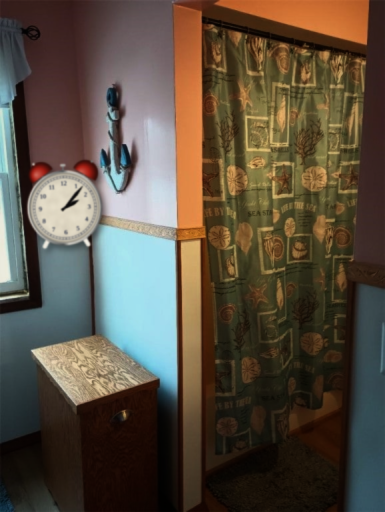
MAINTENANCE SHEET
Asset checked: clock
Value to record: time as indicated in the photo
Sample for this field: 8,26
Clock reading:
2,07
